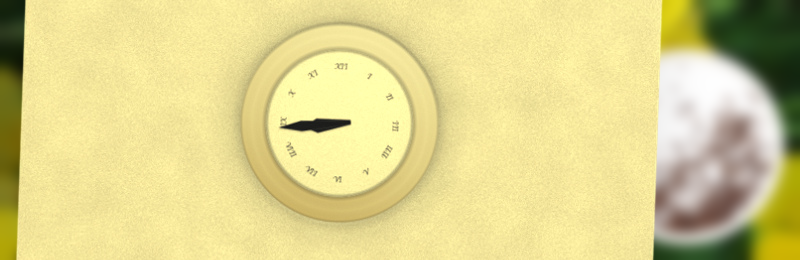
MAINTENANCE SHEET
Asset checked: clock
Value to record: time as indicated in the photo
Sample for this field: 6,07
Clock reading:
8,44
